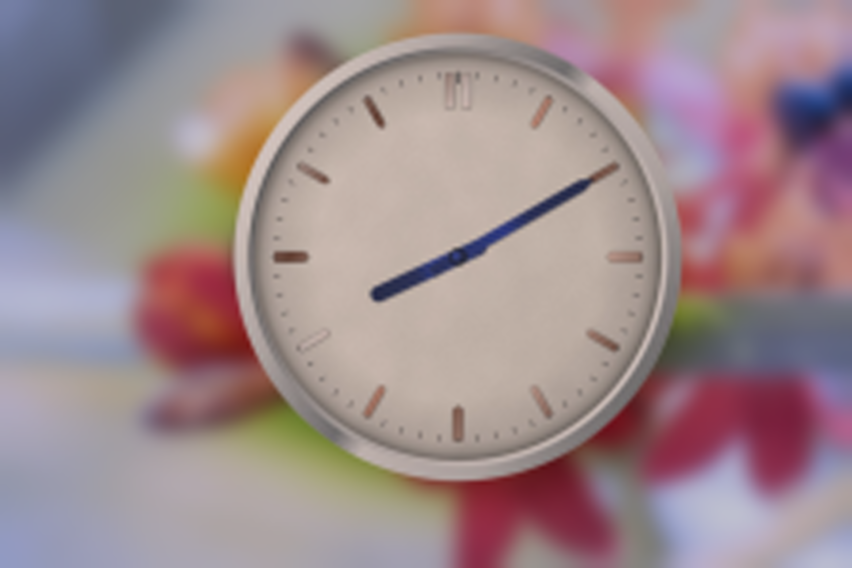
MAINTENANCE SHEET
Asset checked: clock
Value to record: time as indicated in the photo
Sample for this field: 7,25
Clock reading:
8,10
